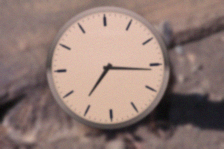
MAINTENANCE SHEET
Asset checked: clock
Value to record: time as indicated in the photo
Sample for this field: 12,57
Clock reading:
7,16
